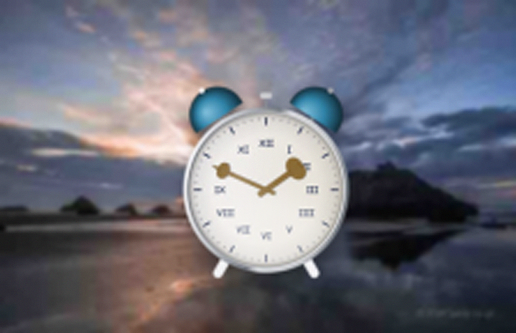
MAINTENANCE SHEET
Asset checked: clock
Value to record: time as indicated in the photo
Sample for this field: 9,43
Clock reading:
1,49
